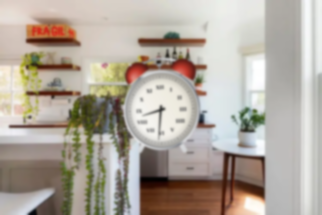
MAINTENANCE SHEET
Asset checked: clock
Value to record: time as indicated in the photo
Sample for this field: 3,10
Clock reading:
8,31
